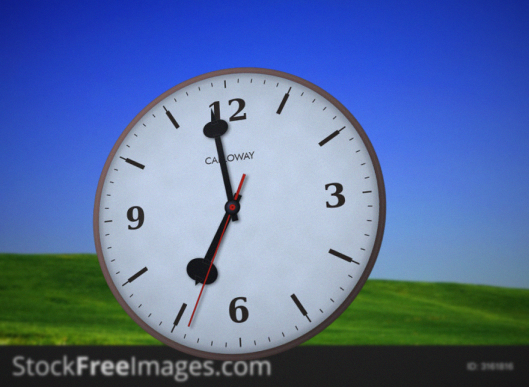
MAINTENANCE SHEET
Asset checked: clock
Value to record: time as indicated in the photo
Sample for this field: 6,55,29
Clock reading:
6,58,34
